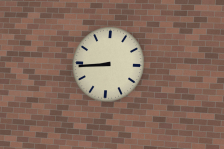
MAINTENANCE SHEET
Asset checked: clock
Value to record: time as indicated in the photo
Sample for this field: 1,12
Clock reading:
8,44
